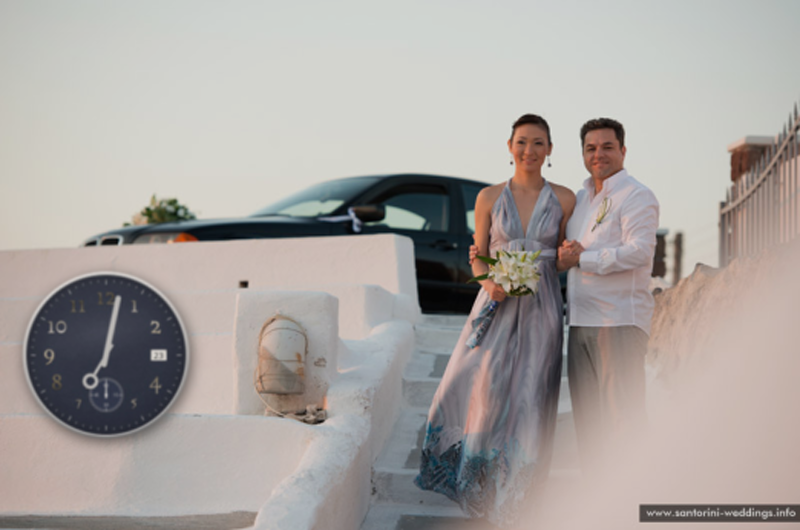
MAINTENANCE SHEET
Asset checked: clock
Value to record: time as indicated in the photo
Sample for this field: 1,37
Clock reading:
7,02
